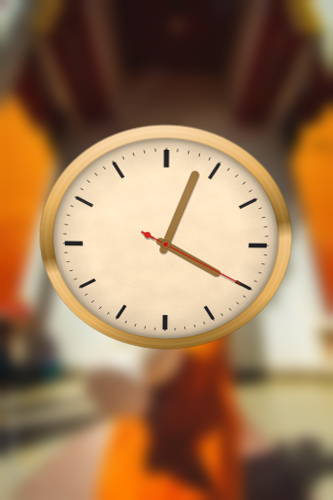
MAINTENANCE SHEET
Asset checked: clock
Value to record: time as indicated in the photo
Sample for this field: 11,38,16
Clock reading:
4,03,20
